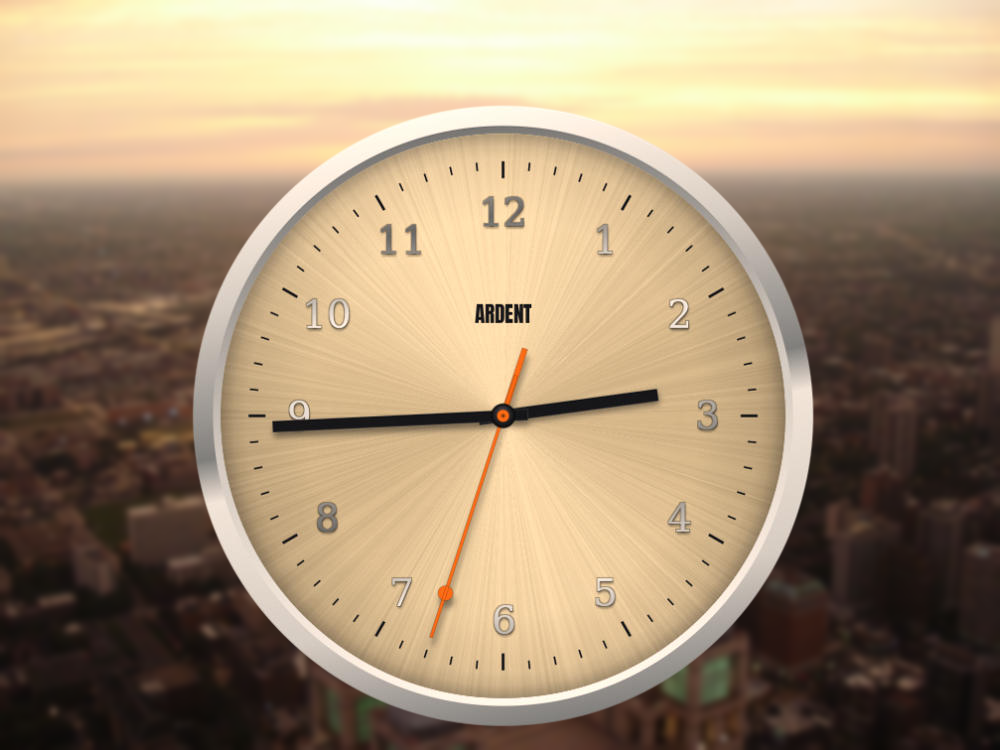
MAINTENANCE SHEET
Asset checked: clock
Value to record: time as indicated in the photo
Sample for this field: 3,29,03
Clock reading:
2,44,33
